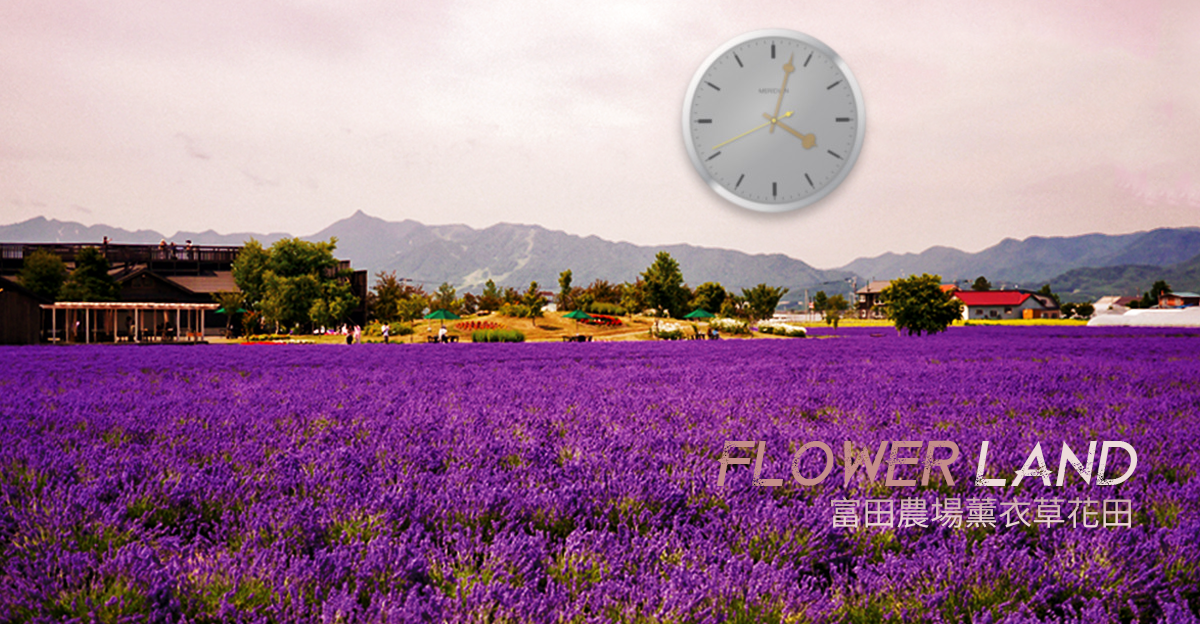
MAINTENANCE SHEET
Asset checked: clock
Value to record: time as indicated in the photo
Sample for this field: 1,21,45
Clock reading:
4,02,41
